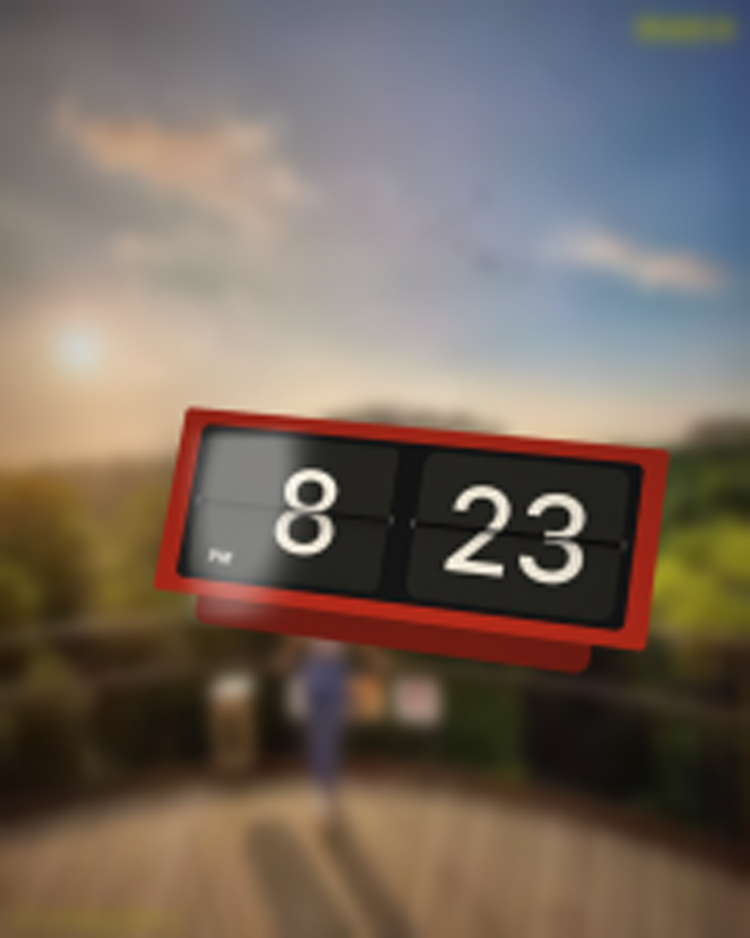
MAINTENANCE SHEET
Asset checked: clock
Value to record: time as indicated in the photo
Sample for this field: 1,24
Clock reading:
8,23
